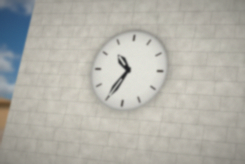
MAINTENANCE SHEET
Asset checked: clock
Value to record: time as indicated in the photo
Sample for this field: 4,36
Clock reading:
10,35
